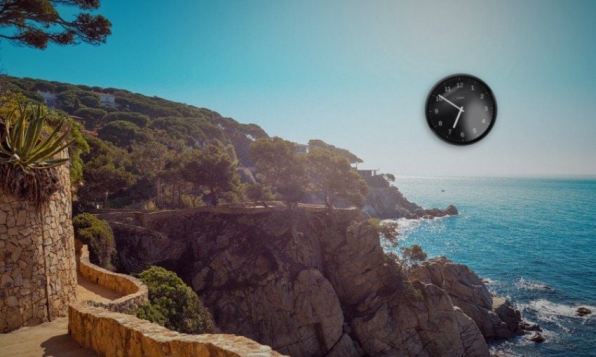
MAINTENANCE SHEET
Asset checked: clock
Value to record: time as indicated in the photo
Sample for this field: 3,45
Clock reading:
6,51
